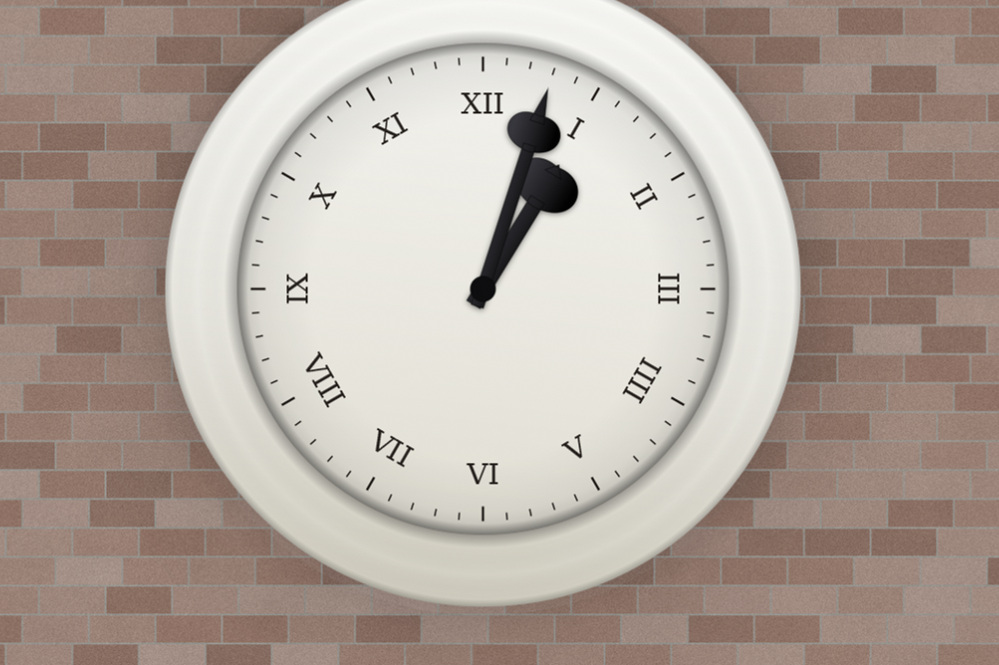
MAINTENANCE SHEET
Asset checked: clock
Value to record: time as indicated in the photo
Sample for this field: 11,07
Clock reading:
1,03
